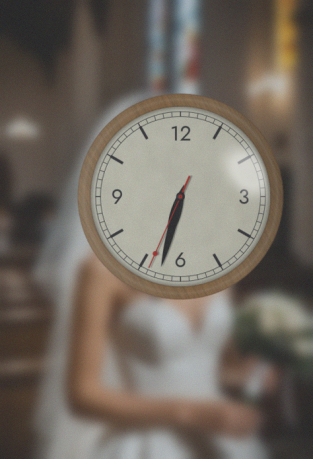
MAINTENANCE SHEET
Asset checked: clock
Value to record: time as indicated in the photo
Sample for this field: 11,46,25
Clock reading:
6,32,34
